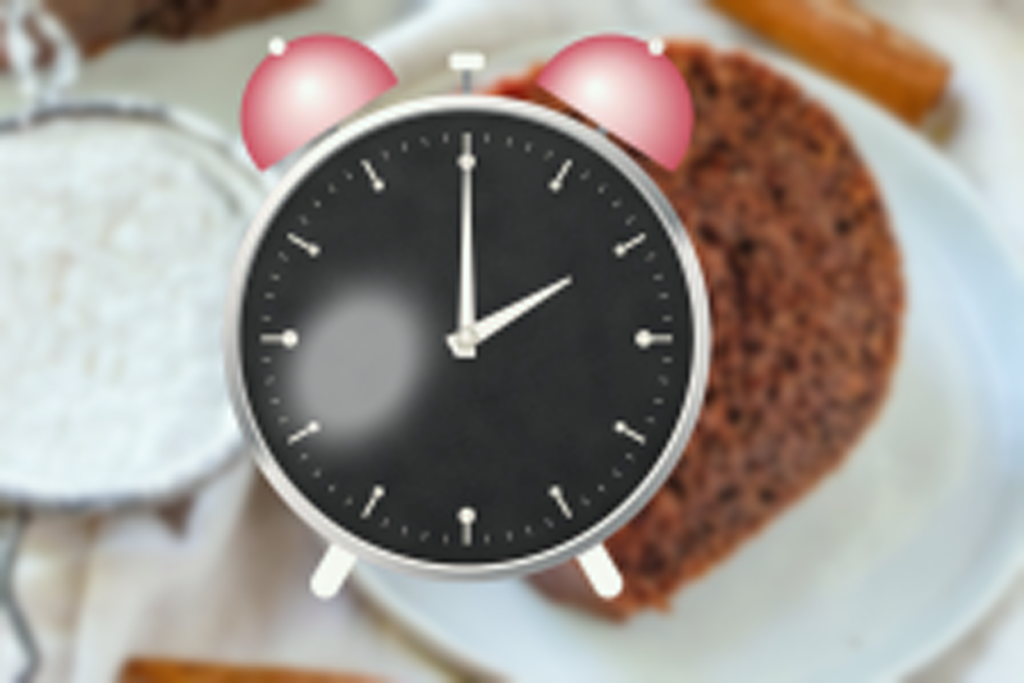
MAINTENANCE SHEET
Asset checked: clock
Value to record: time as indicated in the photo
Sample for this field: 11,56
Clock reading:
2,00
